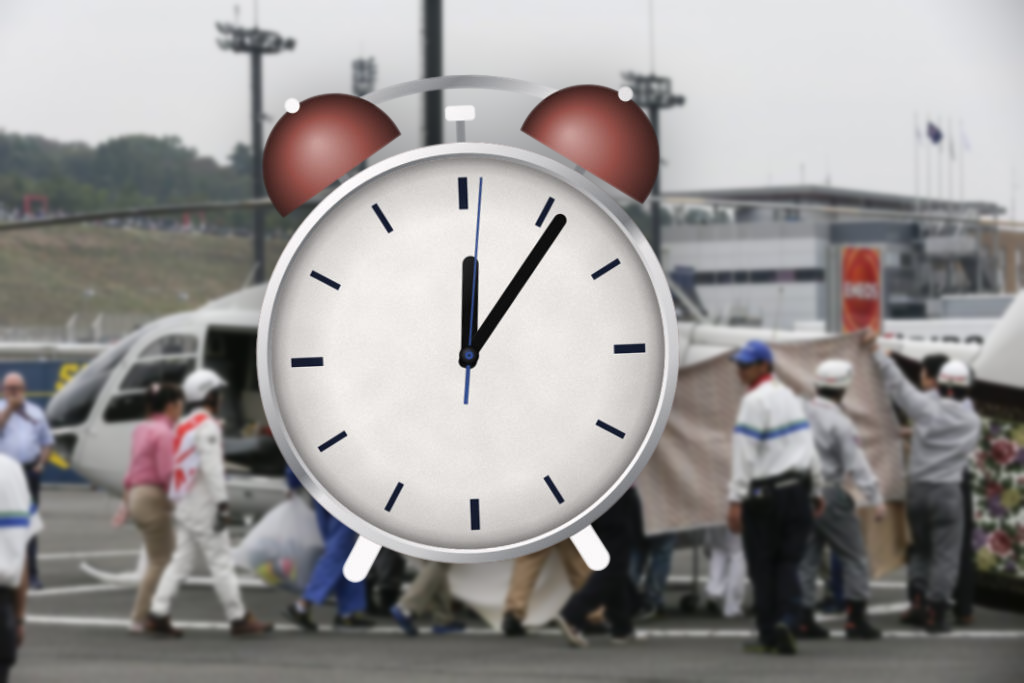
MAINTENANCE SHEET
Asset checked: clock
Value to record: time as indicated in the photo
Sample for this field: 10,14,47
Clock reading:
12,06,01
